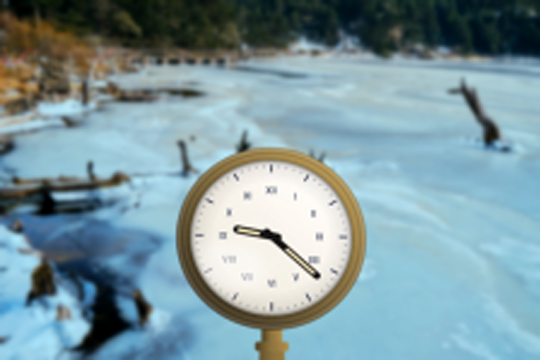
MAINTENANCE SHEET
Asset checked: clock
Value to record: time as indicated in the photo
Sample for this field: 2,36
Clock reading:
9,22
